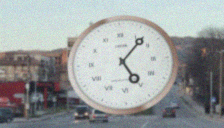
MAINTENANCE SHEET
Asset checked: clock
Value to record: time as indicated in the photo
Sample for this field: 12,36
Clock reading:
5,07
